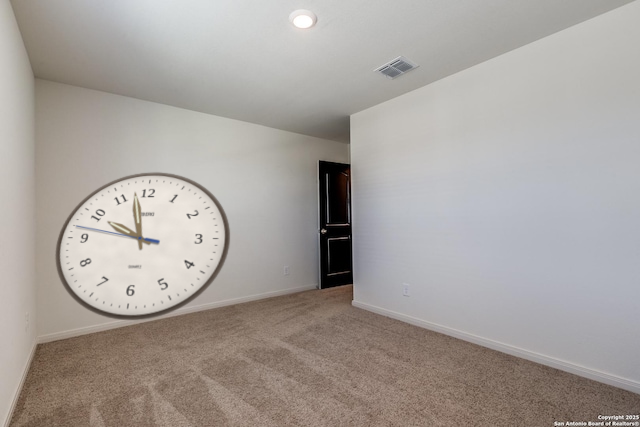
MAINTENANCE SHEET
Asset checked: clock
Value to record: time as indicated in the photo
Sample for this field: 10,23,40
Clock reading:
9,57,47
